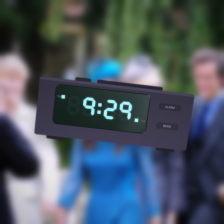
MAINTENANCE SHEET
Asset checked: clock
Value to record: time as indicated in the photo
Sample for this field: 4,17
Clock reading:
9,29
